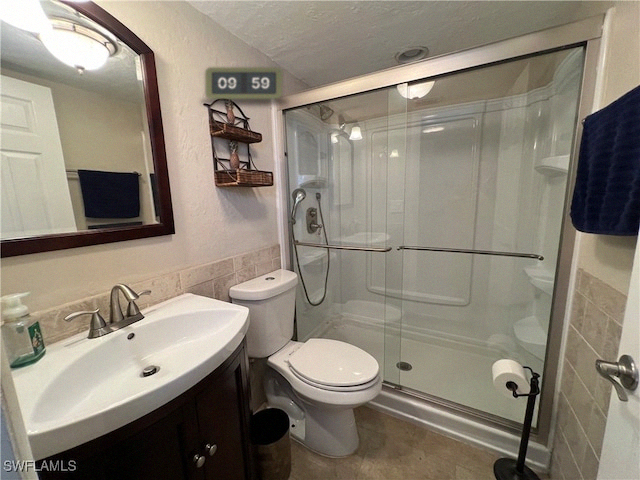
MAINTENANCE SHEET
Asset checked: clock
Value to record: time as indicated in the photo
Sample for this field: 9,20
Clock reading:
9,59
